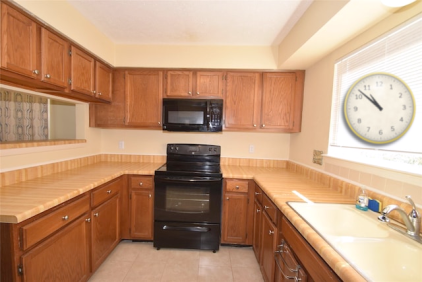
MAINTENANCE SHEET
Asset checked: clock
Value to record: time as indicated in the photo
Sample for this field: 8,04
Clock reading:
10,52
